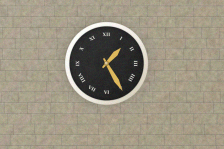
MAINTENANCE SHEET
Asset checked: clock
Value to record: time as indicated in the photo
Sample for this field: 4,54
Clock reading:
1,25
